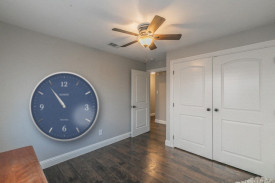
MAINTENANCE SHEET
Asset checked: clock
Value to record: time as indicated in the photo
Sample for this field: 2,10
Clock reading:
10,54
